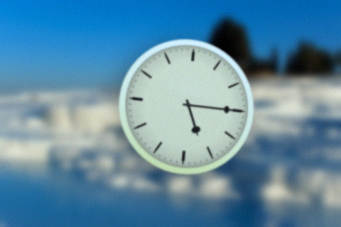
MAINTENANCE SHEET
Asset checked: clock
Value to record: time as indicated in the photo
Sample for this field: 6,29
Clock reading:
5,15
